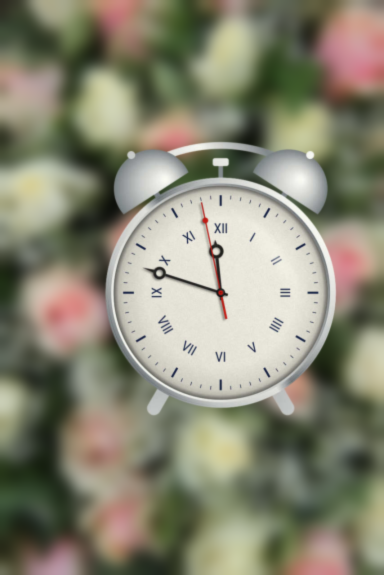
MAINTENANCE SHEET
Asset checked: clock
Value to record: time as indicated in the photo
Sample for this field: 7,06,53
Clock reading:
11,47,58
